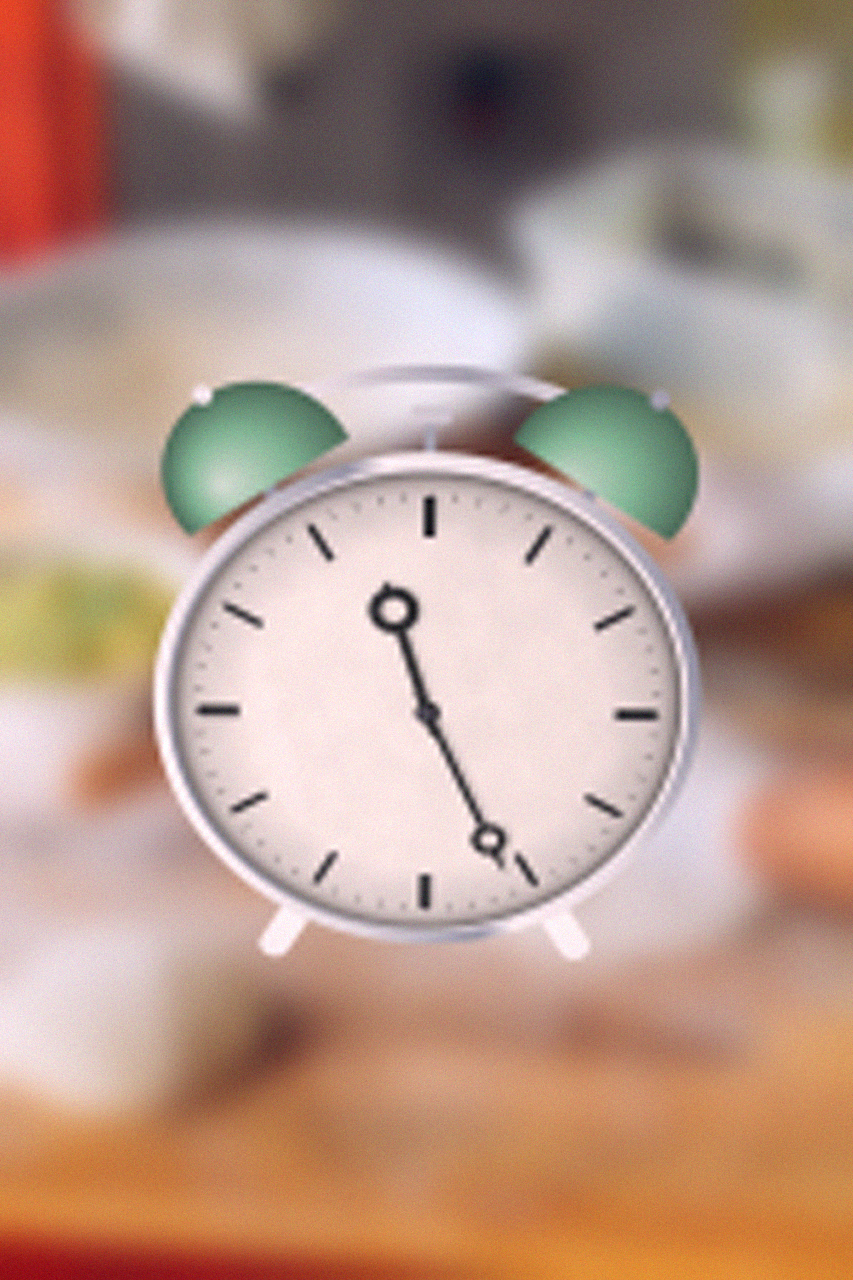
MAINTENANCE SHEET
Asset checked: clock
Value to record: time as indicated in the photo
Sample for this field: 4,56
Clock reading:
11,26
